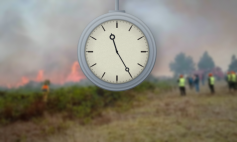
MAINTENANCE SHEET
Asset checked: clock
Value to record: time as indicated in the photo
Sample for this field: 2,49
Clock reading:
11,25
